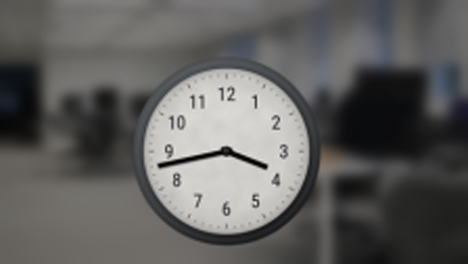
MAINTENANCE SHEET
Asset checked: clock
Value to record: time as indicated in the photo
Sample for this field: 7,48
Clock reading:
3,43
